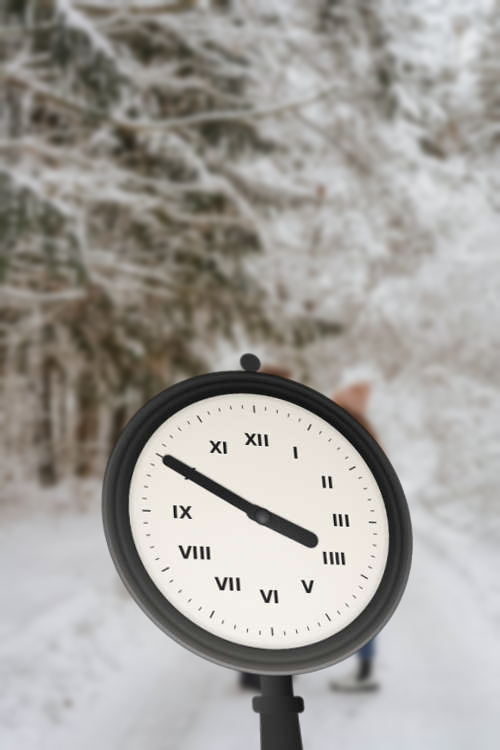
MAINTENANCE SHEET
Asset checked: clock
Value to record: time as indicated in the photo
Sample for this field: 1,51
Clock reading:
3,50
